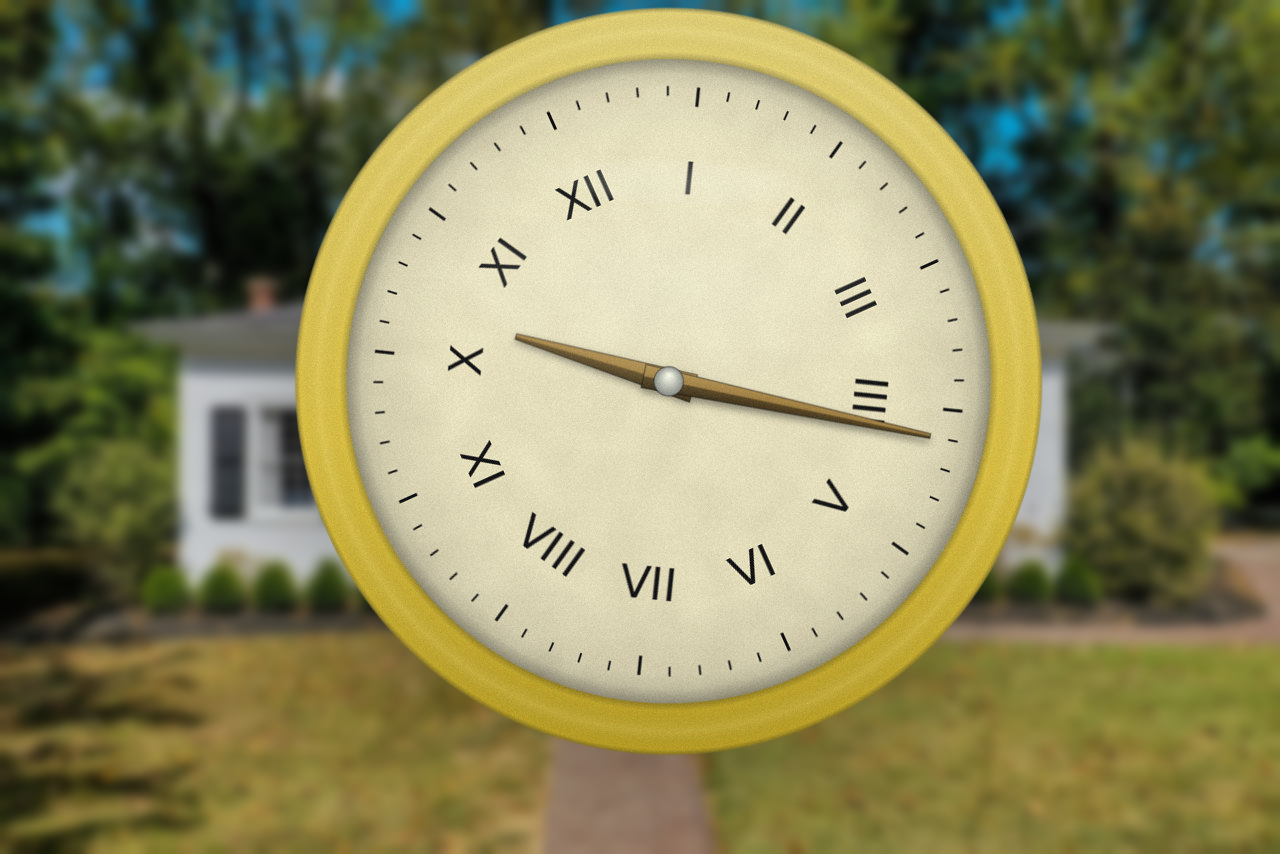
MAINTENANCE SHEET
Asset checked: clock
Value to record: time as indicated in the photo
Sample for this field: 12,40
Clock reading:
10,21
